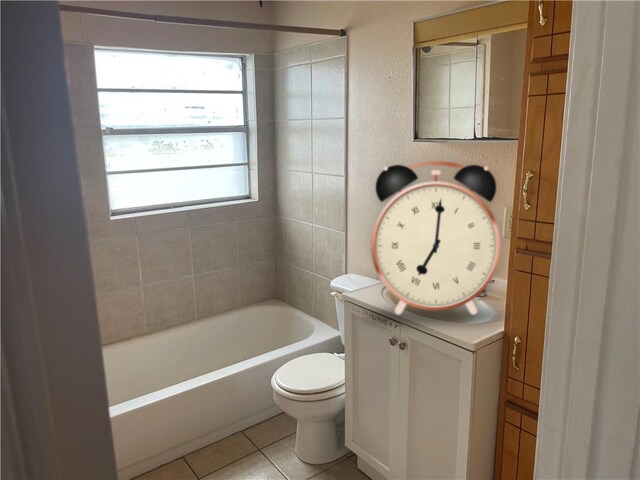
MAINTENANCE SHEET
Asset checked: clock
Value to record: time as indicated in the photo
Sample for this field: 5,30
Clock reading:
7,01
